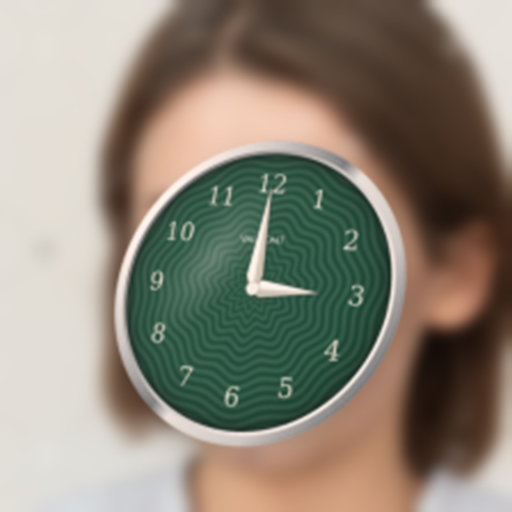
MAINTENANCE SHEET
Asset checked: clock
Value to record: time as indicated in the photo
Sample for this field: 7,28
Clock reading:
3,00
